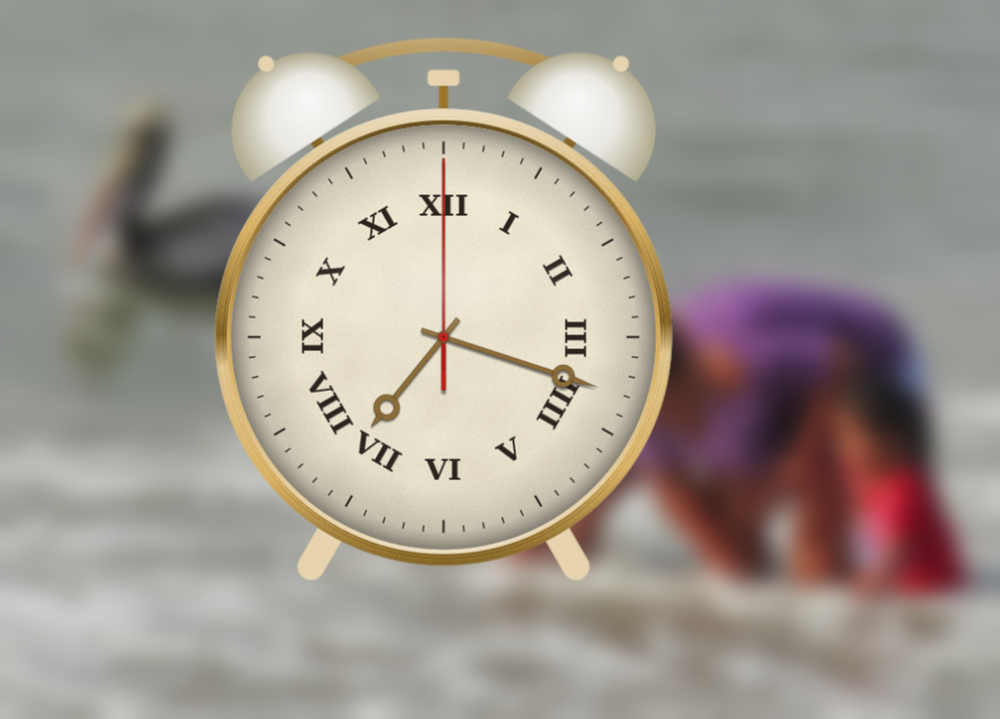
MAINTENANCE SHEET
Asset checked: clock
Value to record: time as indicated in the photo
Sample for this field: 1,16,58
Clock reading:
7,18,00
